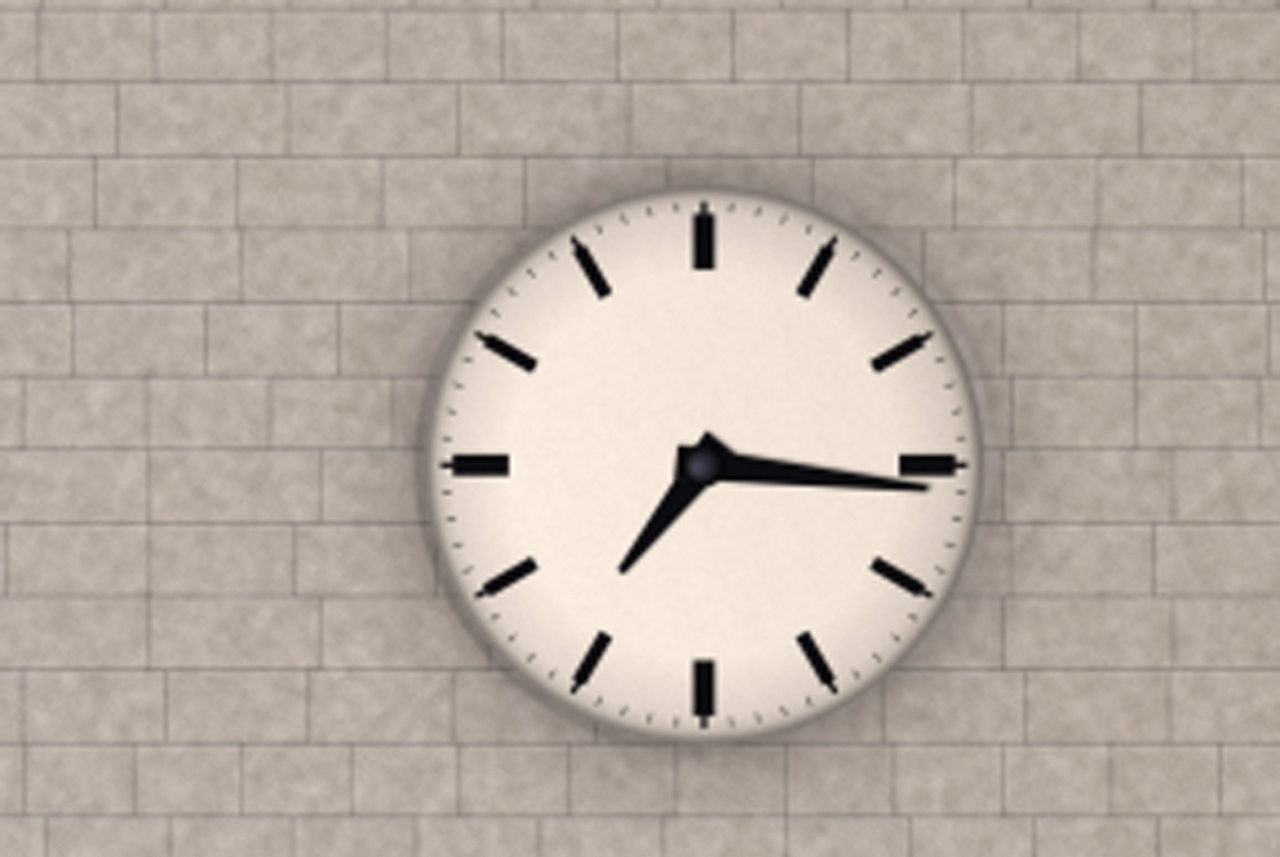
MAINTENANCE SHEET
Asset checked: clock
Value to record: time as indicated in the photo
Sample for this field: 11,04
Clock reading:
7,16
